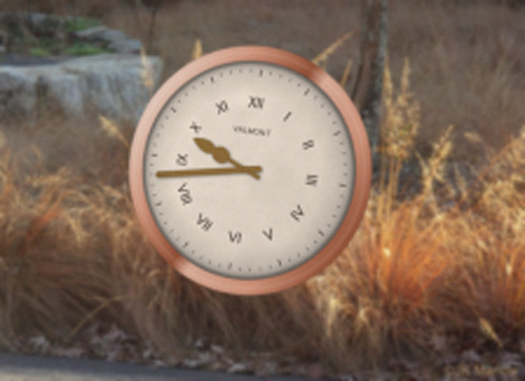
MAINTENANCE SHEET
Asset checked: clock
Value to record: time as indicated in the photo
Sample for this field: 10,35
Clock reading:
9,43
